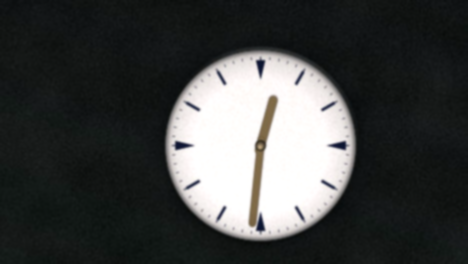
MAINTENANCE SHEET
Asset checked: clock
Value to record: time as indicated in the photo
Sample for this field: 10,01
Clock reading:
12,31
